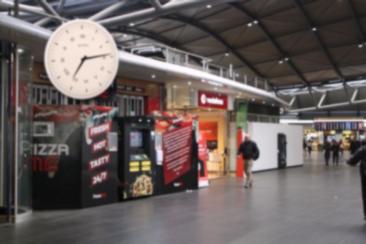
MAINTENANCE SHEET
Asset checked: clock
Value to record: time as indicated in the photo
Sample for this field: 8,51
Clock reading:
7,14
